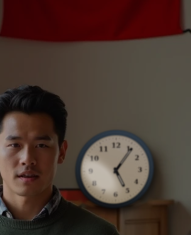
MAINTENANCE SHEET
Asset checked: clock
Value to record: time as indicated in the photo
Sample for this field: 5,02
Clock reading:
5,06
